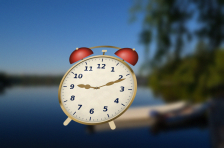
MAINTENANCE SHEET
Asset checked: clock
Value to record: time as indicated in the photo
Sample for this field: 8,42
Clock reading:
9,11
